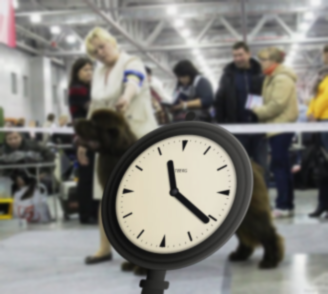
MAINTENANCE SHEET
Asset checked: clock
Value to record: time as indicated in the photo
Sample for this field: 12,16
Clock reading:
11,21
